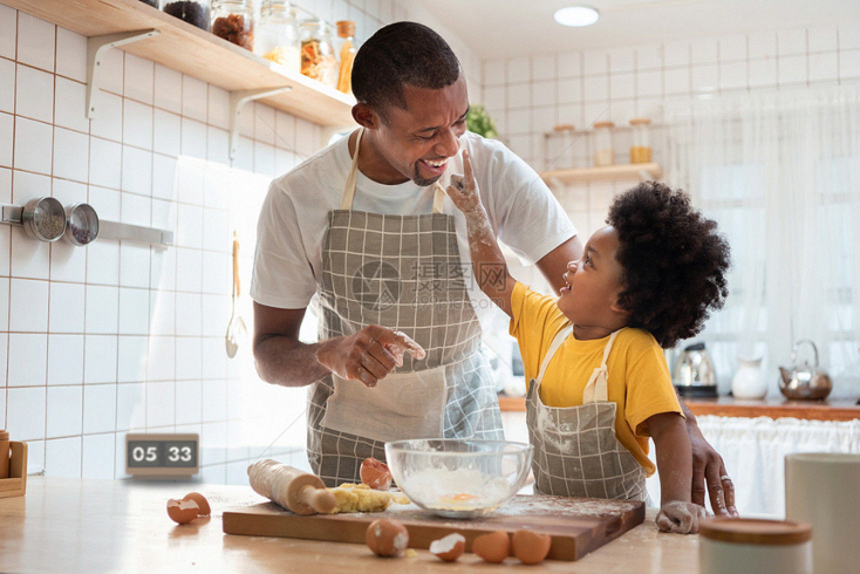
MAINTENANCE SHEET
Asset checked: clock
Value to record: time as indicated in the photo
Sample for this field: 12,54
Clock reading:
5,33
